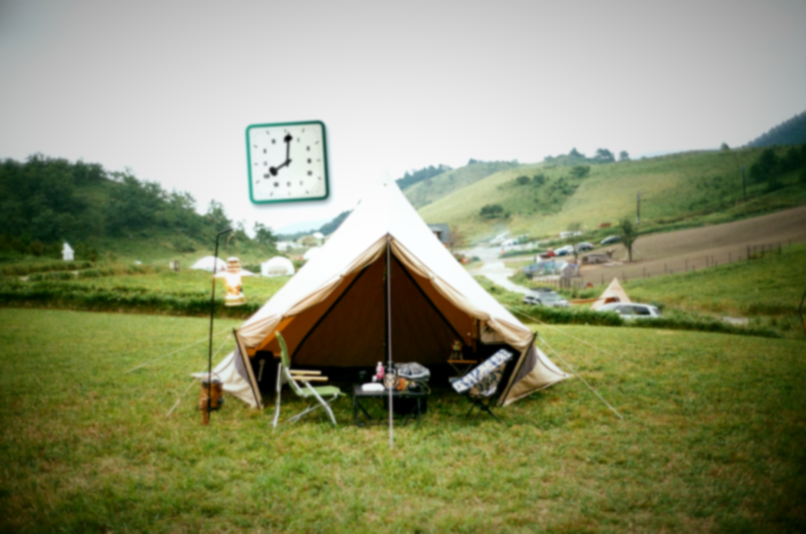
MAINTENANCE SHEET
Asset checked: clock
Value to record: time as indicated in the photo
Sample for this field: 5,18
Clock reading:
8,01
